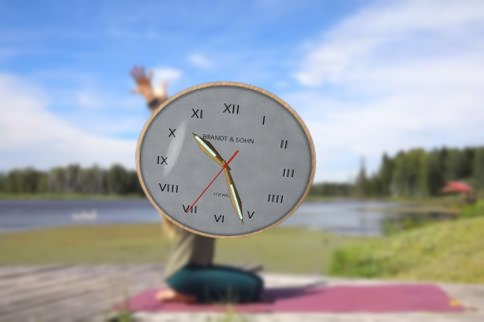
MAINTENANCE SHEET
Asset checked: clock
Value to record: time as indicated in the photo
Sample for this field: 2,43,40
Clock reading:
10,26,35
